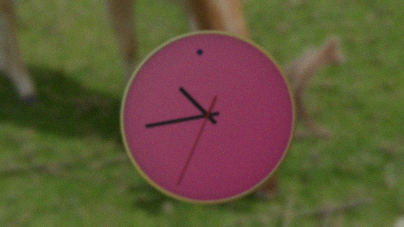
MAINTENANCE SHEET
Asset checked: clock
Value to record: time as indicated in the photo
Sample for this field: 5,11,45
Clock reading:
10,44,35
